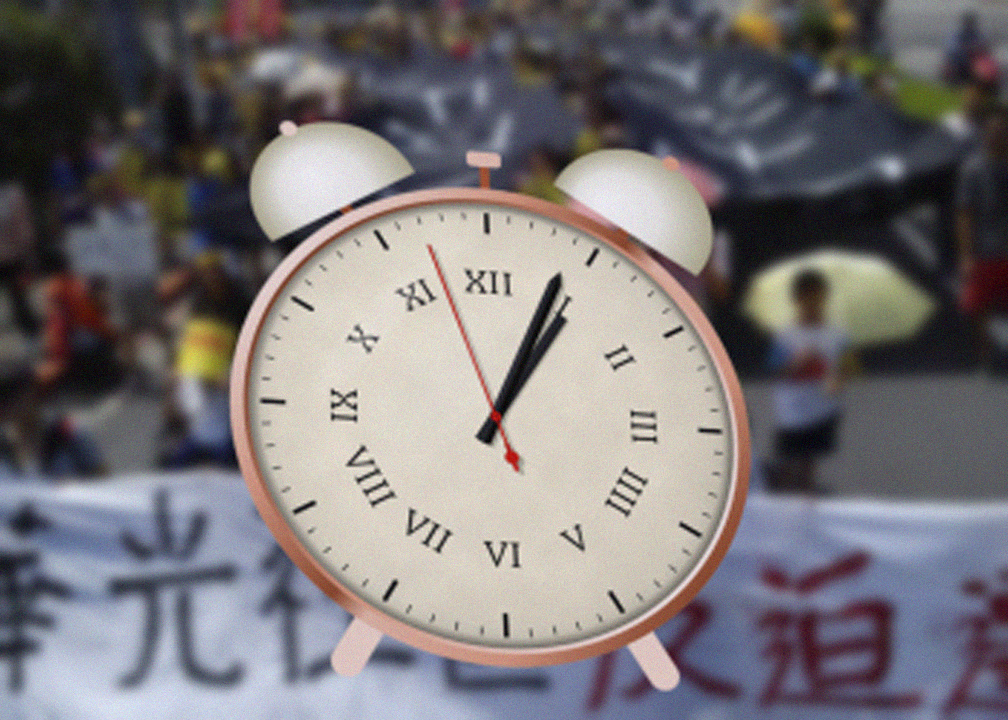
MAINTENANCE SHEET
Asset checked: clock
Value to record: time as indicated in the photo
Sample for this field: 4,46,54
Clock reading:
1,03,57
